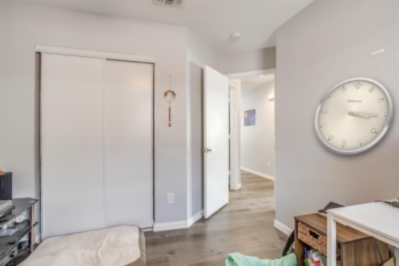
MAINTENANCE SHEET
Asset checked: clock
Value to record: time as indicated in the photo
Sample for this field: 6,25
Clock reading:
3,15
